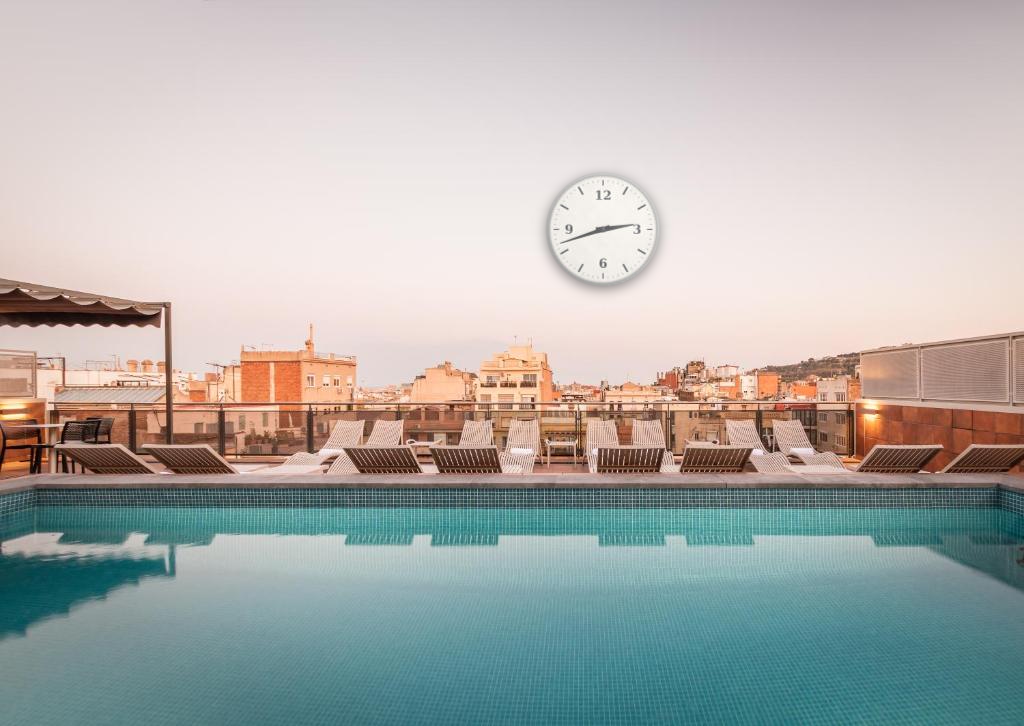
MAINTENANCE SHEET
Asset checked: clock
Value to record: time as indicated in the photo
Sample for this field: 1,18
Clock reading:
2,42
